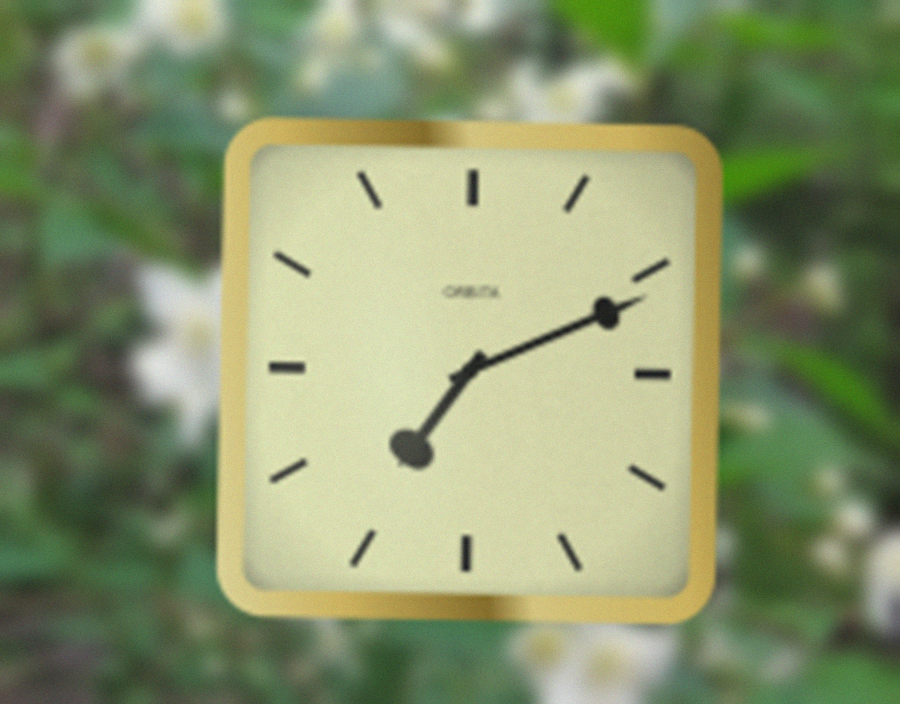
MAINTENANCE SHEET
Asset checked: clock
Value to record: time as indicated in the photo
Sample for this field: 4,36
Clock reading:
7,11
